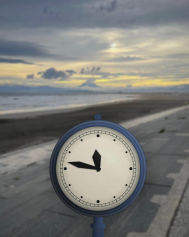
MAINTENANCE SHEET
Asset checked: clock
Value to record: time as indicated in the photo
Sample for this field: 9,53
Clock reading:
11,47
